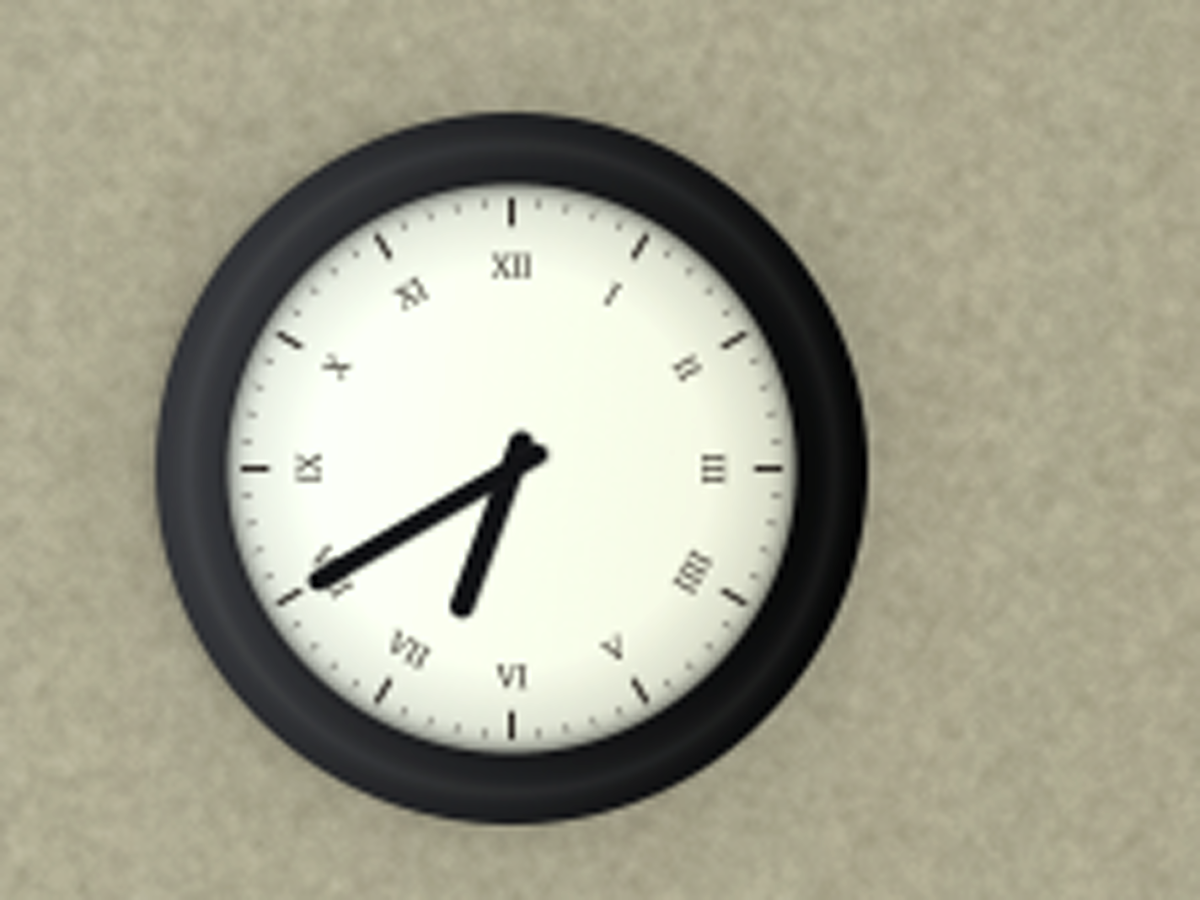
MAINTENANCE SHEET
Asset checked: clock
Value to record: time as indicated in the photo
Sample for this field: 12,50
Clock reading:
6,40
